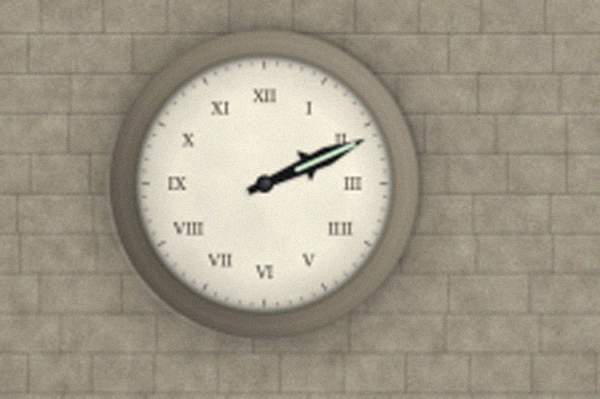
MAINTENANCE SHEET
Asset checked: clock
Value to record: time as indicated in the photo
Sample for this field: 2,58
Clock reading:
2,11
